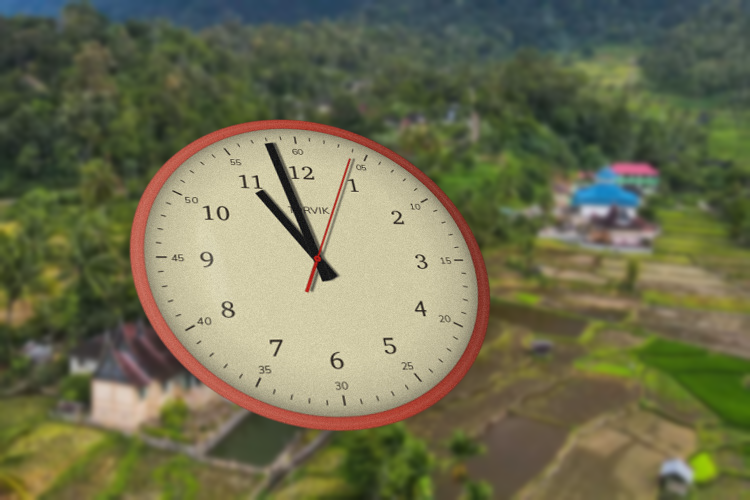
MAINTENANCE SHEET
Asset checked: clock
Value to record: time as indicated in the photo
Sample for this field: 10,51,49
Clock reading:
10,58,04
